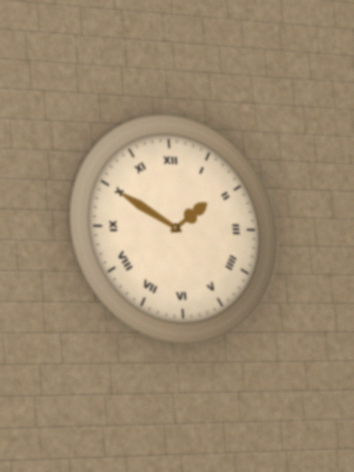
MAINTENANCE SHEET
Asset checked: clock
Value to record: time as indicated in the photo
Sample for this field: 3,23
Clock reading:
1,50
